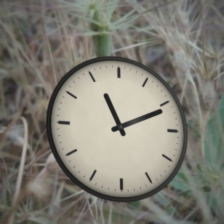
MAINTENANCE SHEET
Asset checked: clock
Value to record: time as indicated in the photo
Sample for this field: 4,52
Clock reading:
11,11
